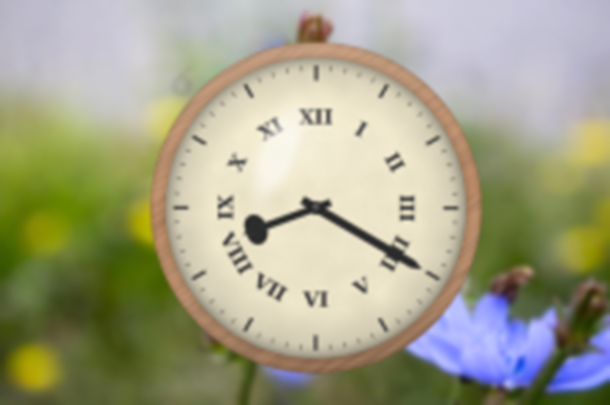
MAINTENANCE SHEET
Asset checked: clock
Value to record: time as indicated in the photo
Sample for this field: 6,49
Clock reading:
8,20
